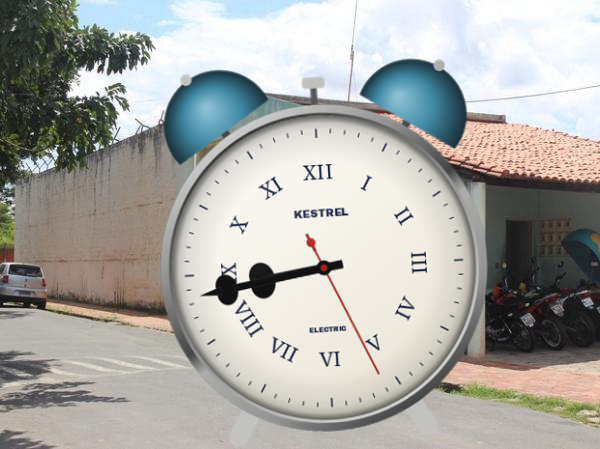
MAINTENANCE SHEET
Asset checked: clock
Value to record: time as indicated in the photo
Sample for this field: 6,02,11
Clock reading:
8,43,26
